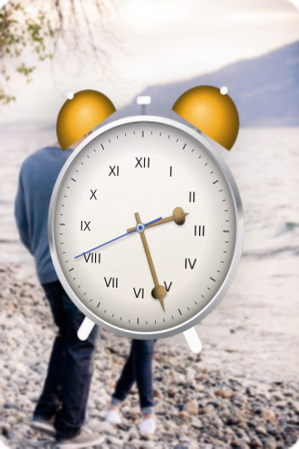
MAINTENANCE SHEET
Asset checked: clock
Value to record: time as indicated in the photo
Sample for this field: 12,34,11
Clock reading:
2,26,41
